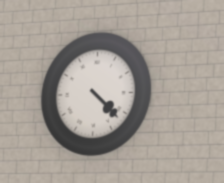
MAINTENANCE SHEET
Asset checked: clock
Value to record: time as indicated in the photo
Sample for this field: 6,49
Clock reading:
4,22
